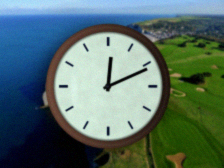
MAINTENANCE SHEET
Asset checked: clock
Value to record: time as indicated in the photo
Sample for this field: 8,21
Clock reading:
12,11
